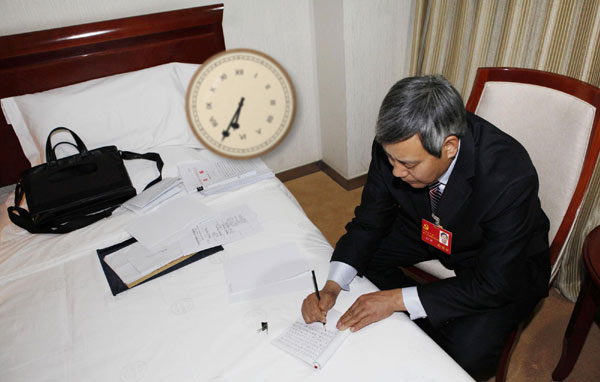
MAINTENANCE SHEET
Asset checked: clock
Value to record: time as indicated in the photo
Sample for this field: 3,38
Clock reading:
6,35
